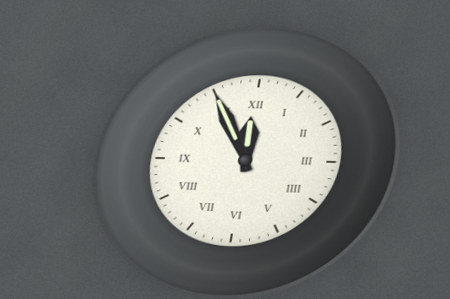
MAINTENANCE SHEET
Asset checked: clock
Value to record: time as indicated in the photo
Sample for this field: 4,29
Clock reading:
11,55
